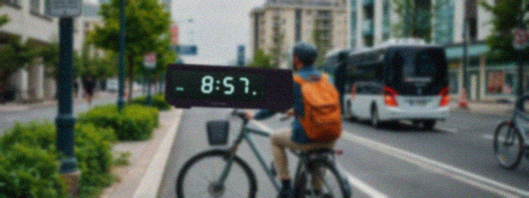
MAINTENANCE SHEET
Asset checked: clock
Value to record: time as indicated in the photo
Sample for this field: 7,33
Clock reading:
8,57
